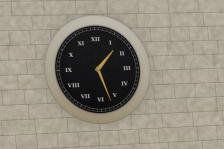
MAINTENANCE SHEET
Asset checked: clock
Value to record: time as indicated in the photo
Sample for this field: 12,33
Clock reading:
1,27
